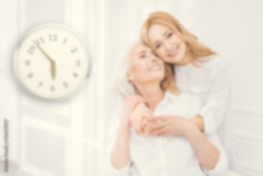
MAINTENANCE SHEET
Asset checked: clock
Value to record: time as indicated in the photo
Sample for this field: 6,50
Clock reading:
5,53
